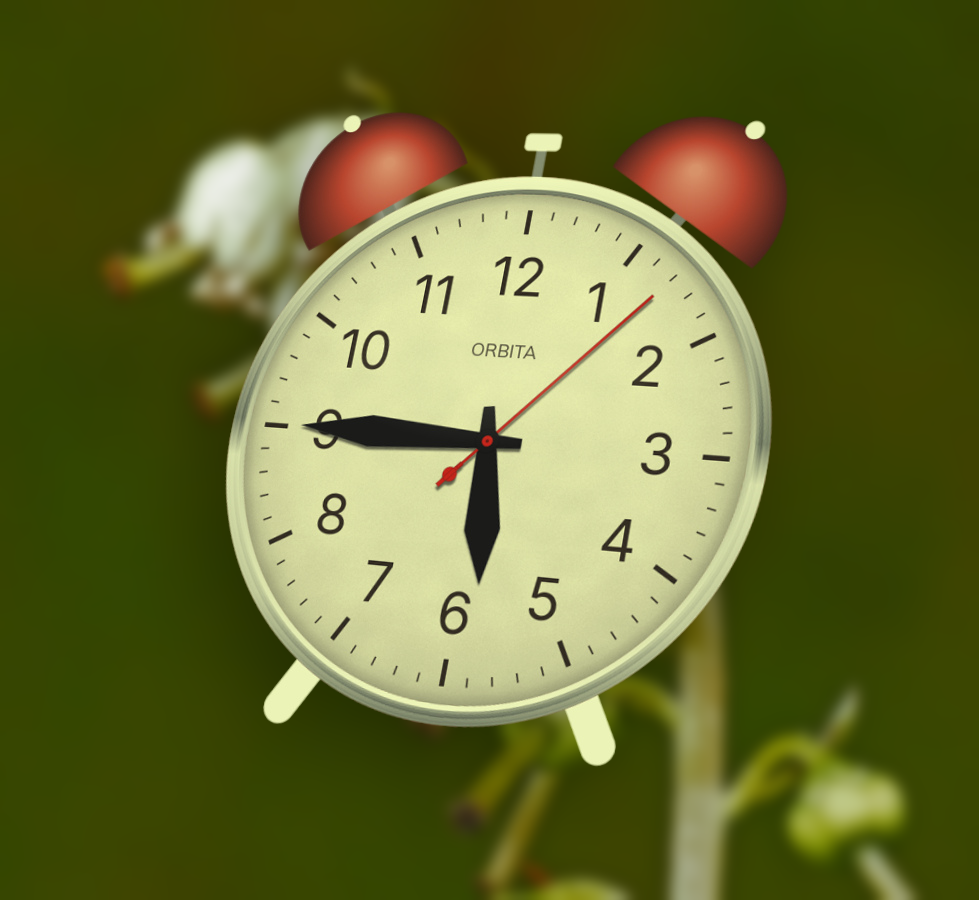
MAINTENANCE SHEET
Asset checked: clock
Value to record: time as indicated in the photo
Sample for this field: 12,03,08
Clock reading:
5,45,07
